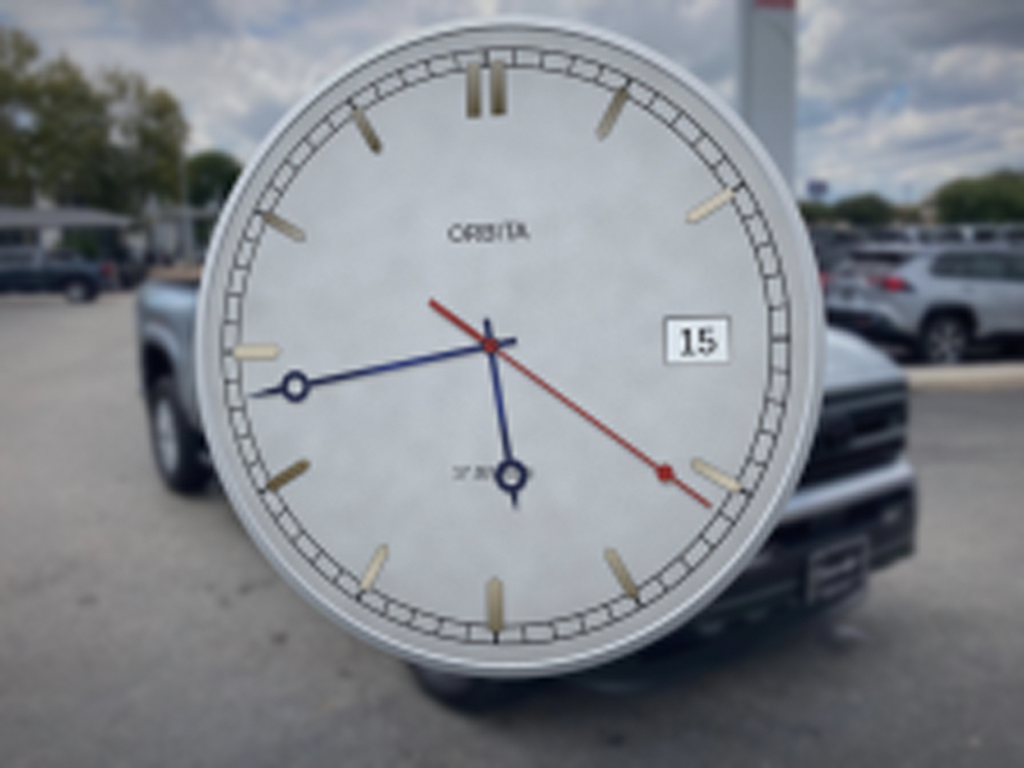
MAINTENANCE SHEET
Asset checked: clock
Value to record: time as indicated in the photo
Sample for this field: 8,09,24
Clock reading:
5,43,21
